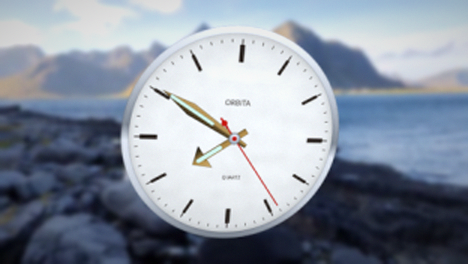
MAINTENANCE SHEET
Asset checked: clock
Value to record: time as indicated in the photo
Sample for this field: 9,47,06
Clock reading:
7,50,24
